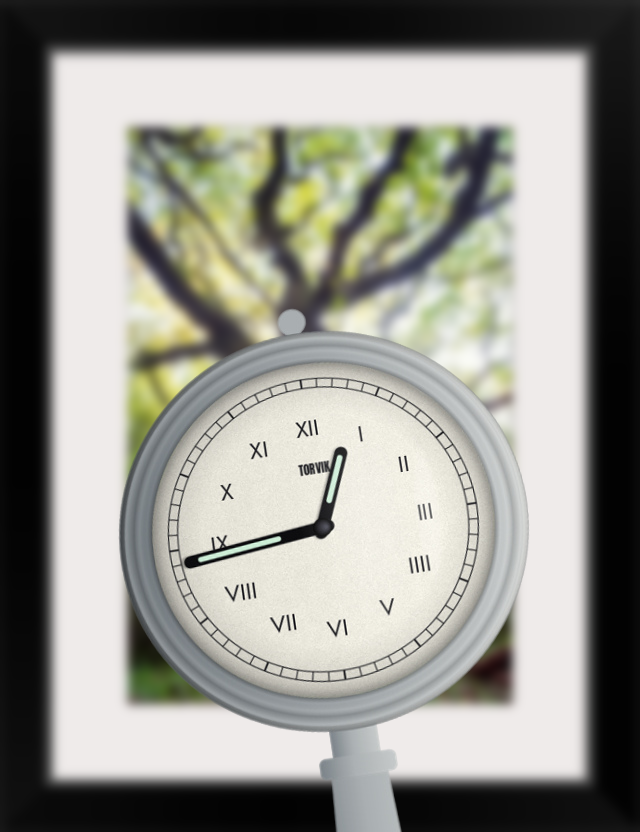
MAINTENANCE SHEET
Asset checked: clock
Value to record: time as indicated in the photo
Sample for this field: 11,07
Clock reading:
12,44
